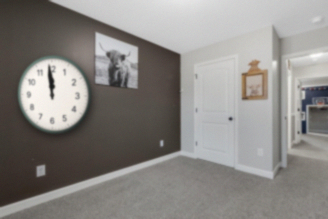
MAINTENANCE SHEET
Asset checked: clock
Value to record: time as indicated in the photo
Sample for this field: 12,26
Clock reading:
11,59
